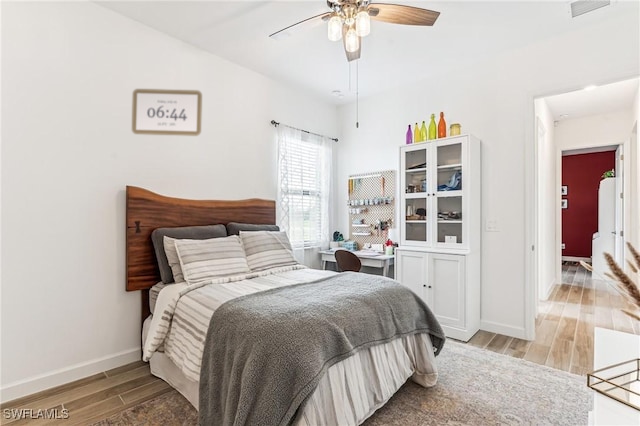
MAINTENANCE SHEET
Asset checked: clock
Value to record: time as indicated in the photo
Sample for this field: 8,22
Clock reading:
6,44
